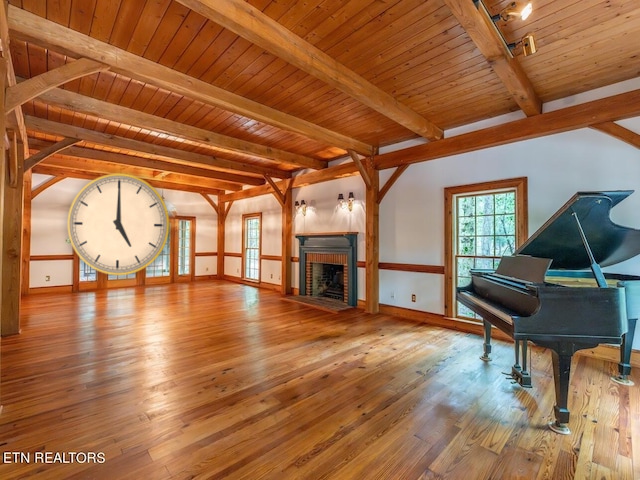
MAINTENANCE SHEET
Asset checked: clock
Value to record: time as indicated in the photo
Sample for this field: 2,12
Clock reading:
5,00
